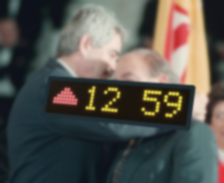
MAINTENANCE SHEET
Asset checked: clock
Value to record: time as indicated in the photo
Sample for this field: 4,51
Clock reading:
12,59
